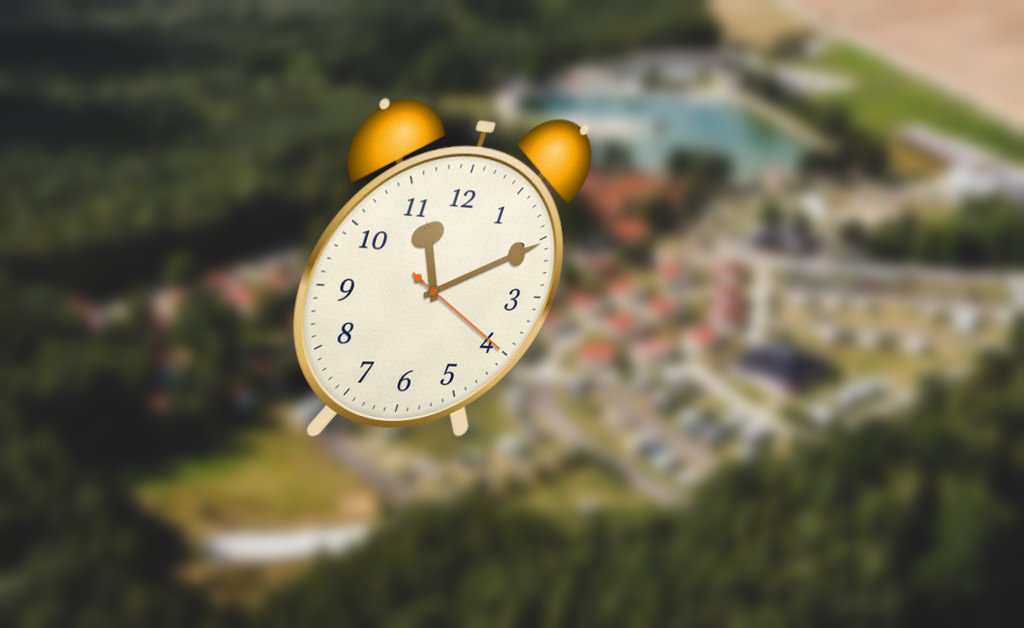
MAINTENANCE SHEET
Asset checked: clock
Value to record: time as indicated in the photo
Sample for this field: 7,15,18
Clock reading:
11,10,20
